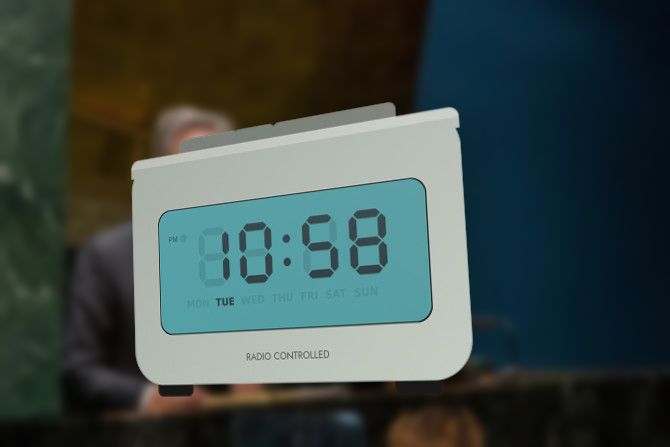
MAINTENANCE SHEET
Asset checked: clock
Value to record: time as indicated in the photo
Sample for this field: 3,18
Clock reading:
10,58
